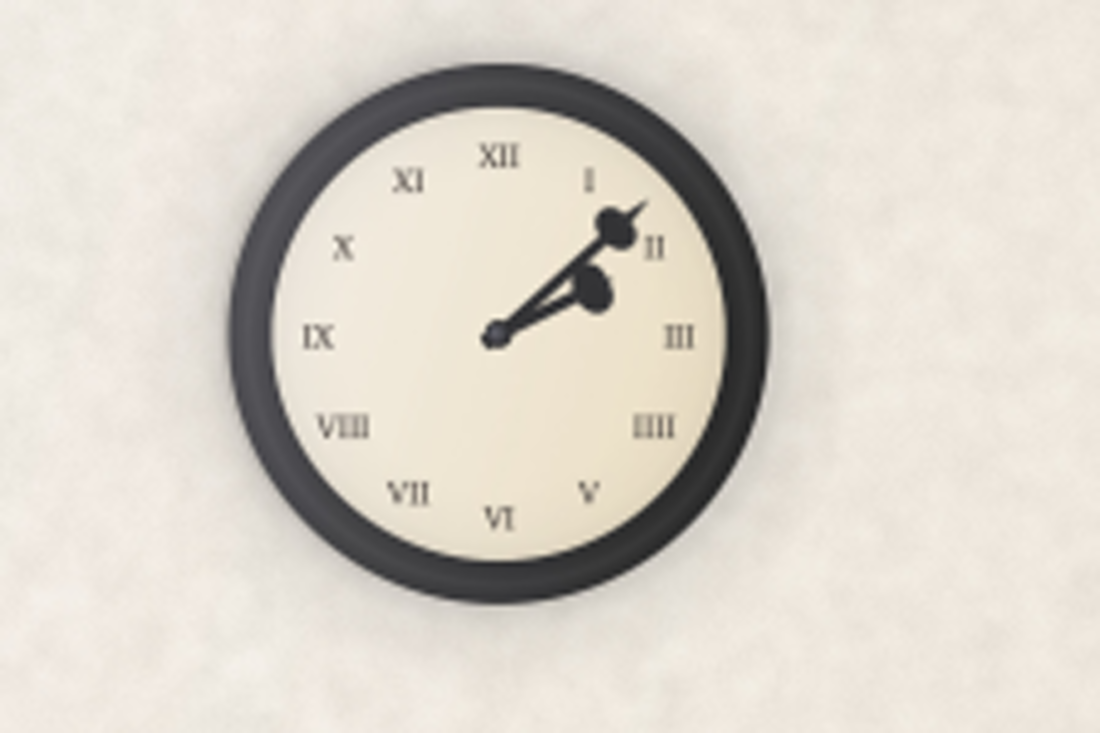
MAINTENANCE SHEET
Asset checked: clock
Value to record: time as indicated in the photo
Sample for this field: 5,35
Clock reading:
2,08
